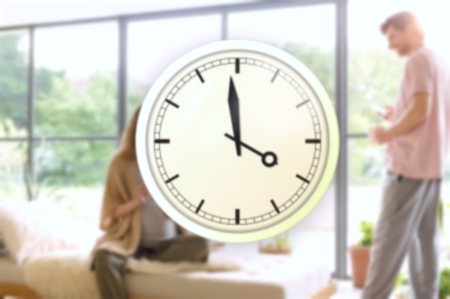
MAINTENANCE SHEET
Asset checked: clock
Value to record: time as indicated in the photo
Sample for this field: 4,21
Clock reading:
3,59
